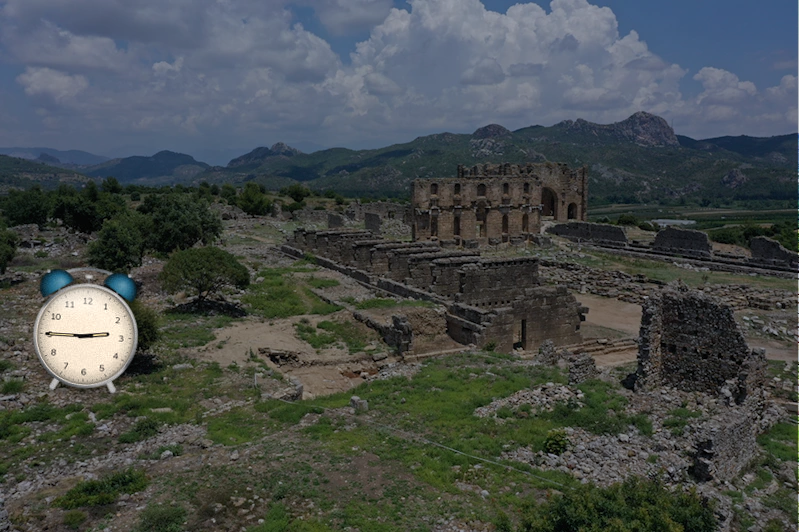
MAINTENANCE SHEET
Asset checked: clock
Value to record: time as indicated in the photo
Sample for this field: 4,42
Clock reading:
2,45
